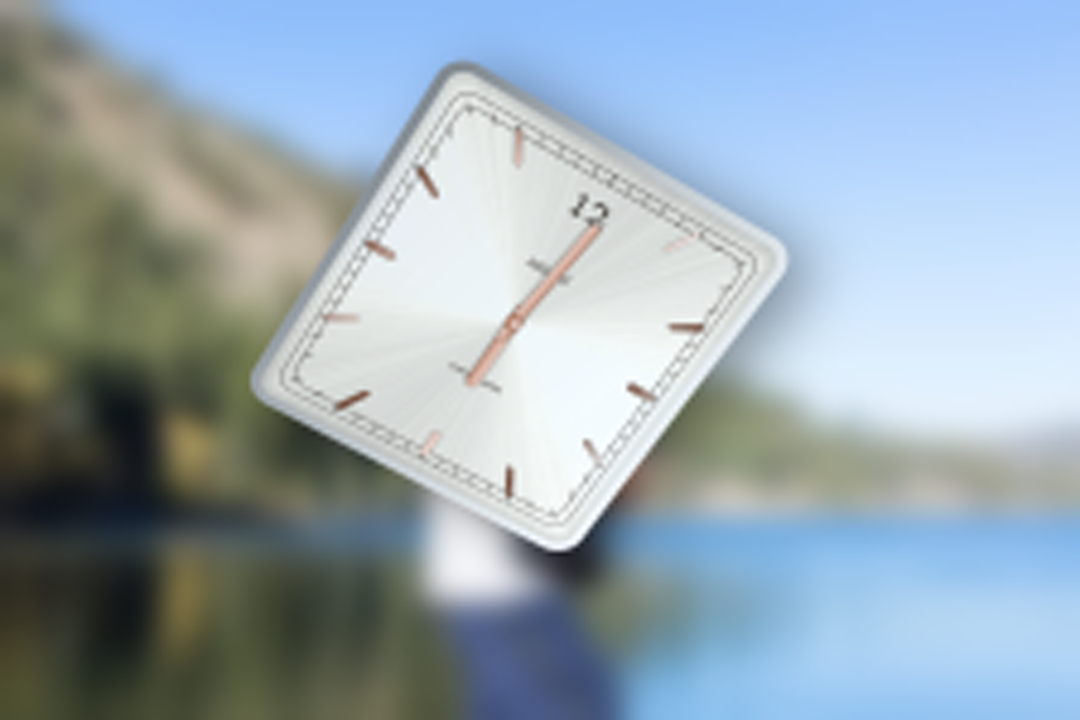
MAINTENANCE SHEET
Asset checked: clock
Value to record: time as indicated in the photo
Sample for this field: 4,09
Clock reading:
6,01
